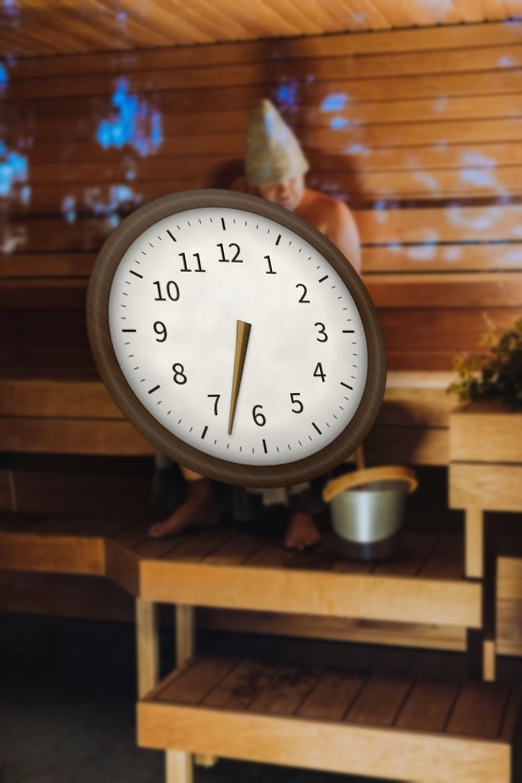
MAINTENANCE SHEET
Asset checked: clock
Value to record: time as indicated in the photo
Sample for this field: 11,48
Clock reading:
6,33
